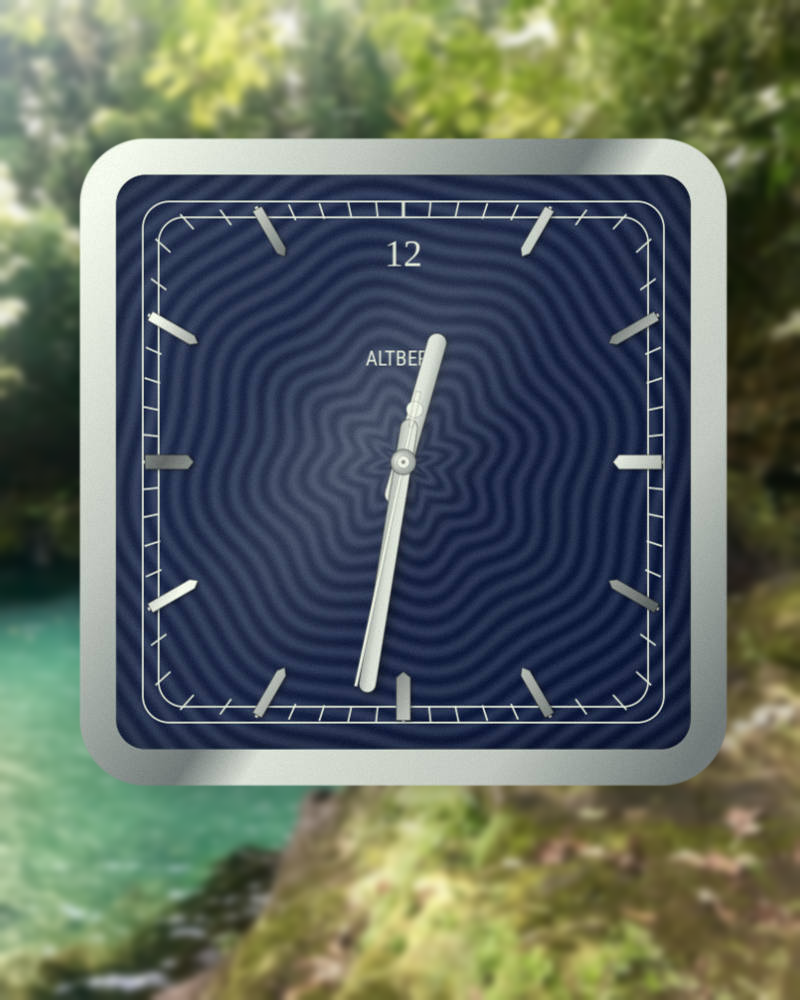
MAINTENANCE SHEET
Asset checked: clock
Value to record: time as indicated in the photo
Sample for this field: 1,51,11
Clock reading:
12,31,32
